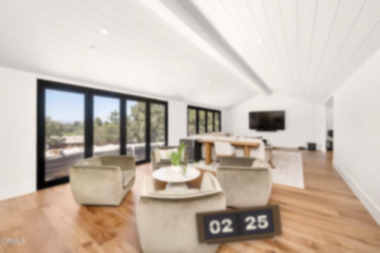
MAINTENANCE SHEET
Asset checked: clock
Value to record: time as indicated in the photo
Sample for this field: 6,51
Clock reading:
2,25
